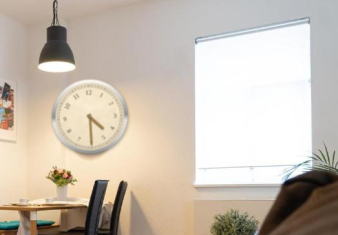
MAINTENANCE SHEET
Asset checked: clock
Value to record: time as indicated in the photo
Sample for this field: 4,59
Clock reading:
4,30
